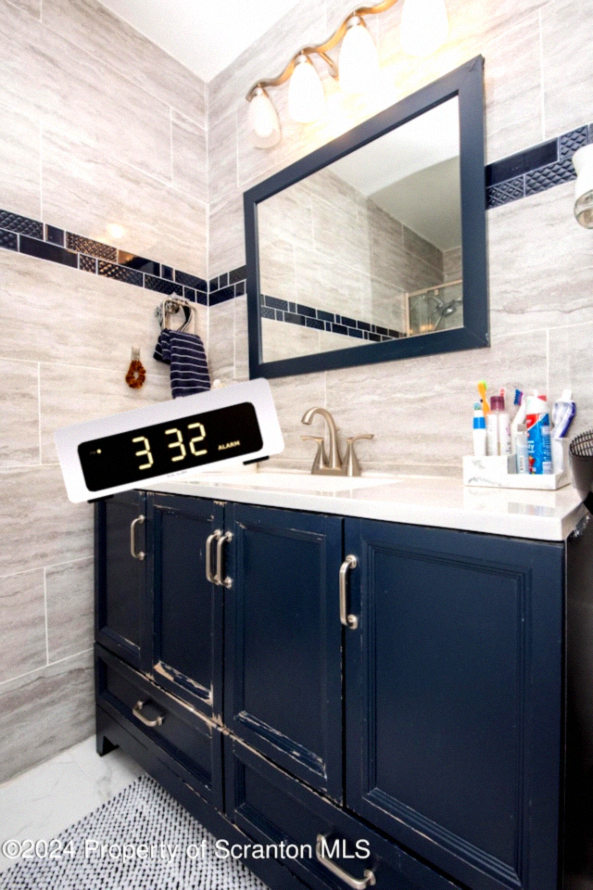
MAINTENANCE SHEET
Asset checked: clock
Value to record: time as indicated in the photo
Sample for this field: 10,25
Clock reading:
3,32
